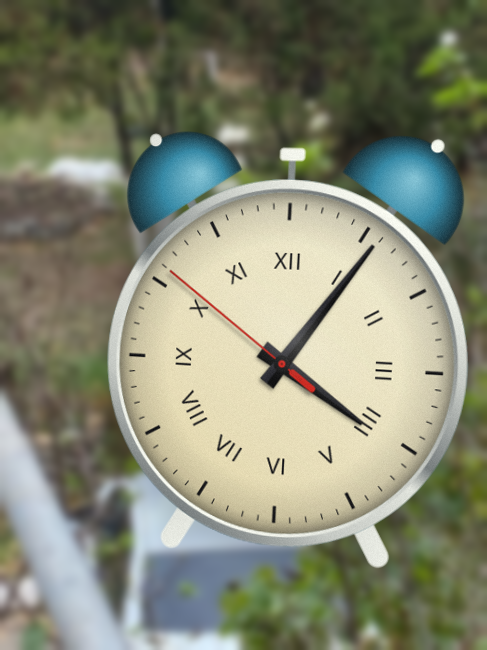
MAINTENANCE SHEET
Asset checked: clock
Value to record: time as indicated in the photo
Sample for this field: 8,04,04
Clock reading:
4,05,51
